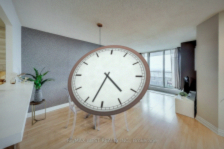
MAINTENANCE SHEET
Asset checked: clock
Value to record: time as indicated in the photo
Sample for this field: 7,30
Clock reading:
4,33
